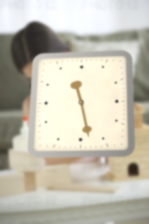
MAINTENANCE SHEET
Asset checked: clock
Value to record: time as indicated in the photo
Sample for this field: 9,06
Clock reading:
11,28
